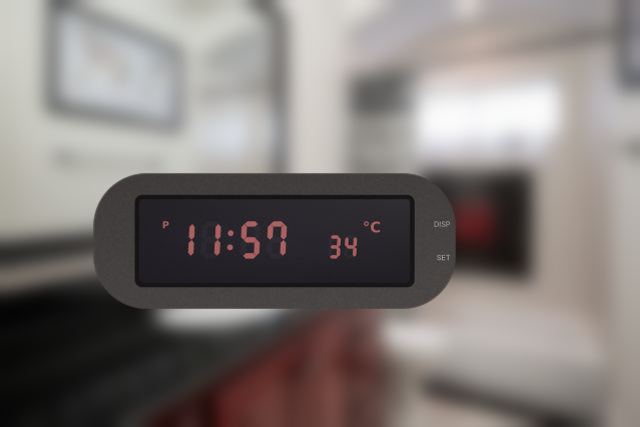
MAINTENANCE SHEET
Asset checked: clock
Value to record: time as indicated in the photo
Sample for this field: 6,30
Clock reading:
11,57
